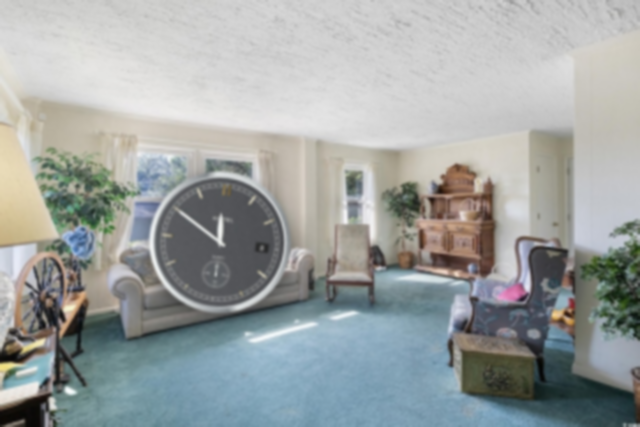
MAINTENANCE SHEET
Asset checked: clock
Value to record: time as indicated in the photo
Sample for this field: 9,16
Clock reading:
11,50
